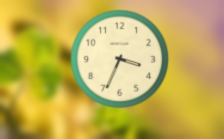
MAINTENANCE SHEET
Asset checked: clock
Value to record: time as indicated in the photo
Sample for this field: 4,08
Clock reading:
3,34
